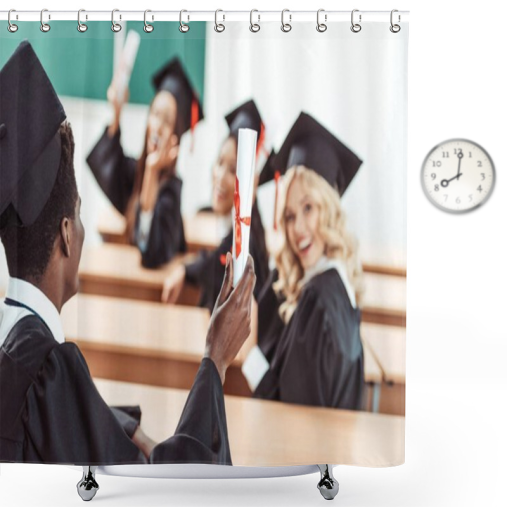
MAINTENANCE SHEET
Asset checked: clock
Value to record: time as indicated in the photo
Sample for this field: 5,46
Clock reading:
8,01
